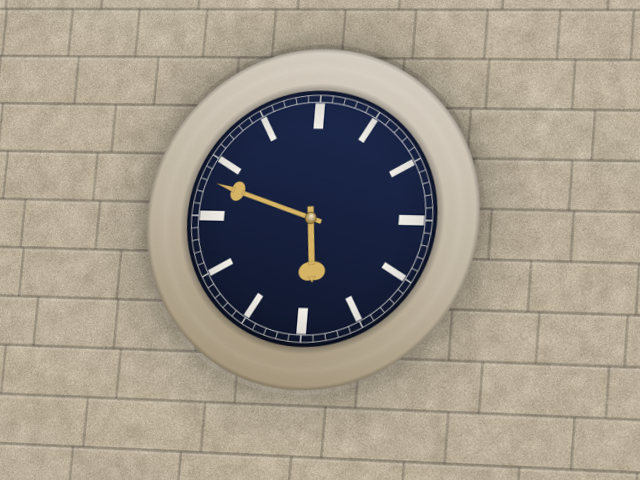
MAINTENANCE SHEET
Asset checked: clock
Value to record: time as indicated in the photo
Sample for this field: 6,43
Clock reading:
5,48
